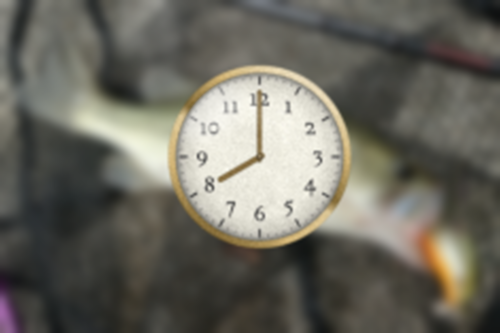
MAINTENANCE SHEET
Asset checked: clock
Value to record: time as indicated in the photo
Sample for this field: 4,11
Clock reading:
8,00
